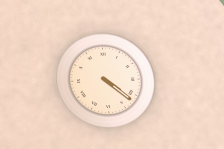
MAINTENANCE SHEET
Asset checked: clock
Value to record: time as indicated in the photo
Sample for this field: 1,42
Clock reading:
4,22
